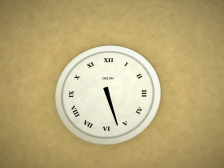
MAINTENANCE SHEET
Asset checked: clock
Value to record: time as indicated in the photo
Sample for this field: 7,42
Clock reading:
5,27
